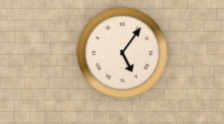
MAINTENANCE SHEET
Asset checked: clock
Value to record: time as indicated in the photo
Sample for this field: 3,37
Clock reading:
5,06
